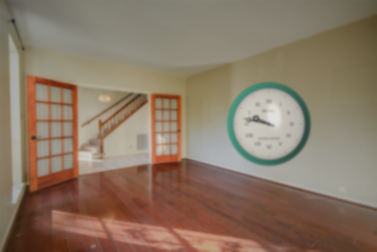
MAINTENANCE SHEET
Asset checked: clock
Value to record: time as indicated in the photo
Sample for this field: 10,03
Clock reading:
9,47
